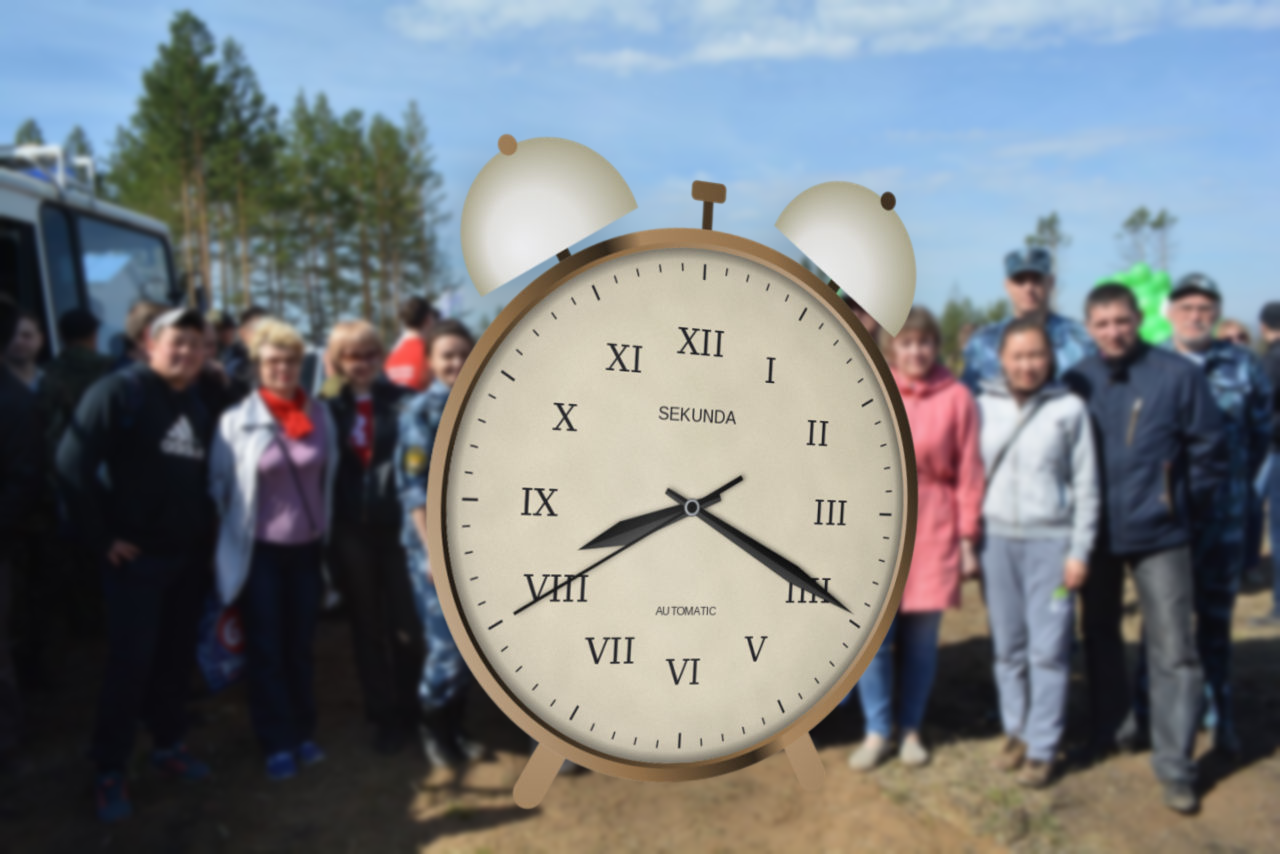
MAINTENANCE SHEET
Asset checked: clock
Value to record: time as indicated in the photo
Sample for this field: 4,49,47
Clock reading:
8,19,40
